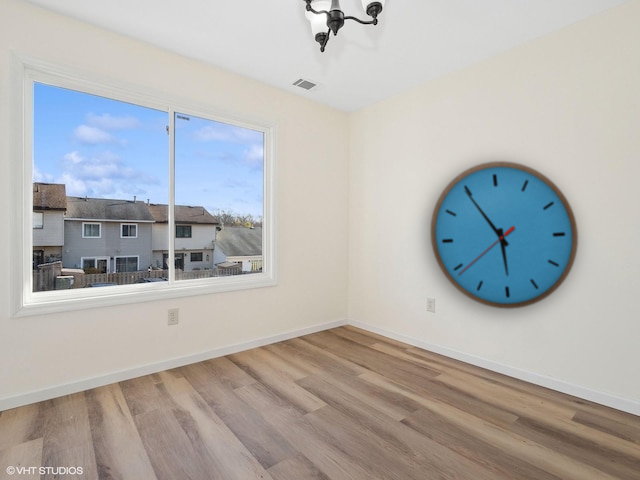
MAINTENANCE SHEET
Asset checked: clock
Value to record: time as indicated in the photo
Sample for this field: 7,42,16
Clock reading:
5,54,39
